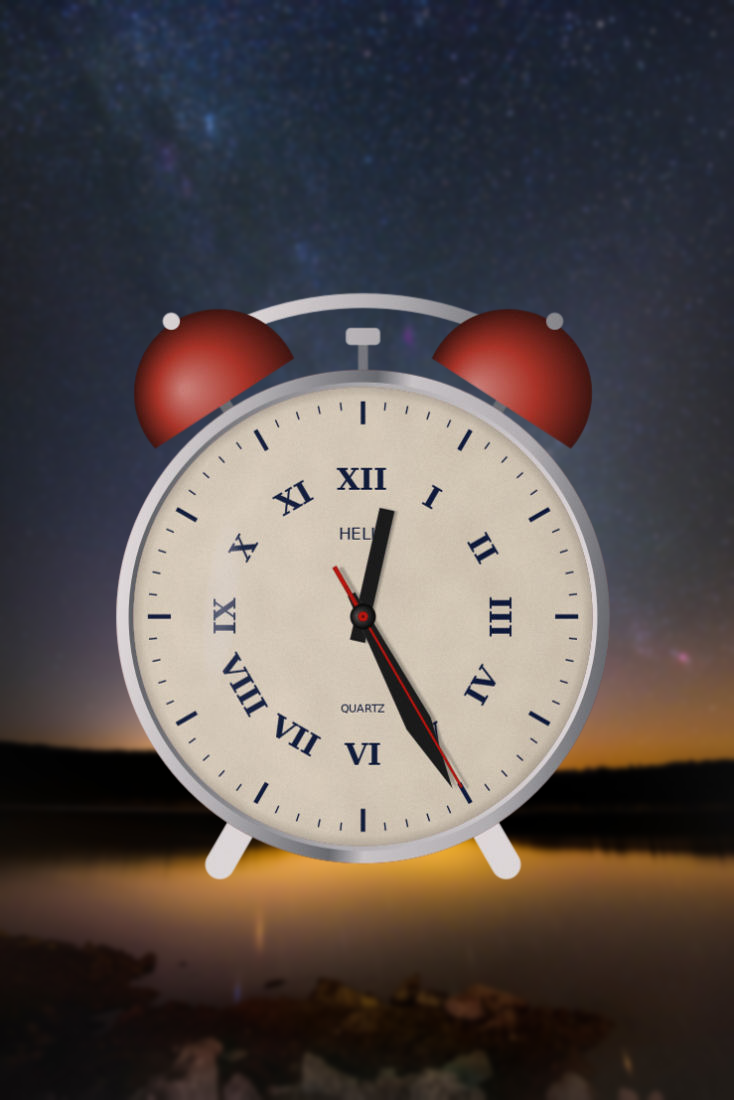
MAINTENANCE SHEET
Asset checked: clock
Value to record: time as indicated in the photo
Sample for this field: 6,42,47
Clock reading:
12,25,25
